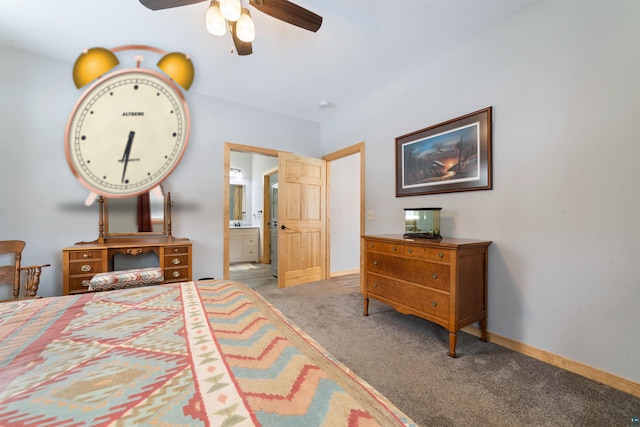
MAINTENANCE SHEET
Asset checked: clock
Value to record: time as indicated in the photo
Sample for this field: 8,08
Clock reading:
6,31
